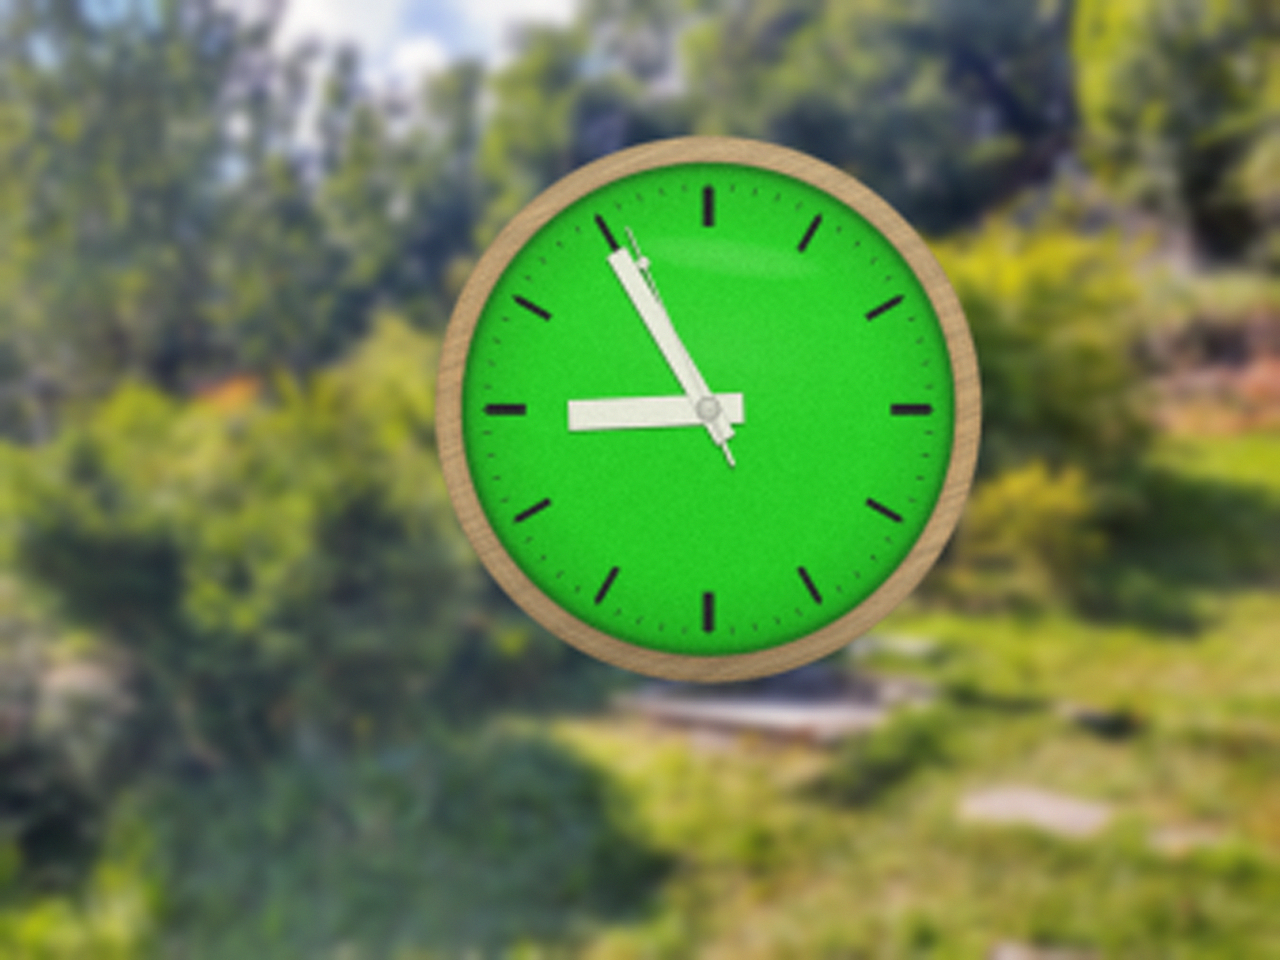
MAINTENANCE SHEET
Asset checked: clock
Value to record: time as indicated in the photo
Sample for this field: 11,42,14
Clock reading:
8,54,56
